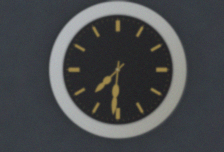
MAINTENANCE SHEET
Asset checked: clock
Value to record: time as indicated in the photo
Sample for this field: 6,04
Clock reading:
7,31
